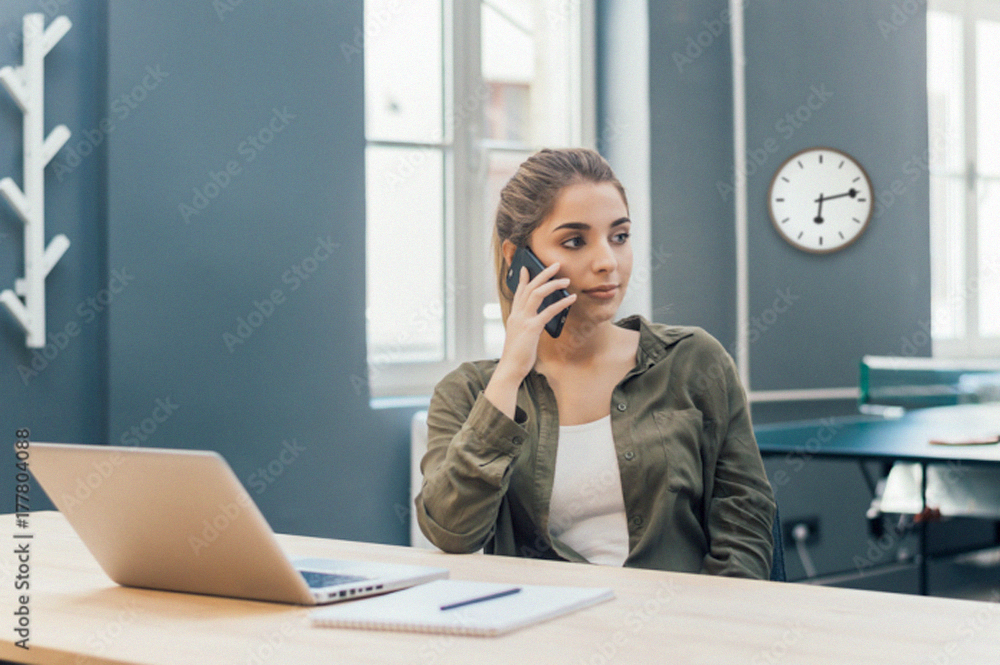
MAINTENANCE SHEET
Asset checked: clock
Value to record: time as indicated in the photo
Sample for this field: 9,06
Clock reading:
6,13
